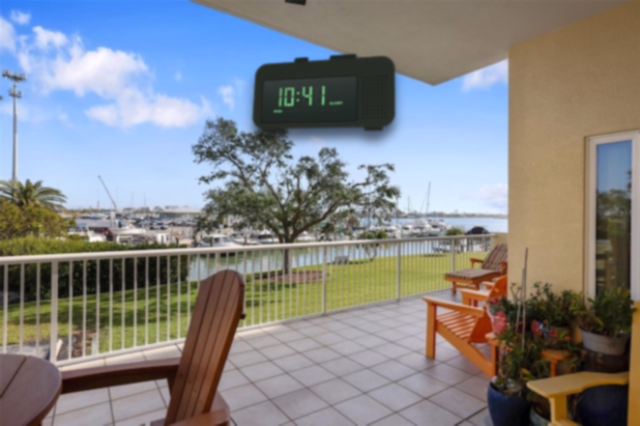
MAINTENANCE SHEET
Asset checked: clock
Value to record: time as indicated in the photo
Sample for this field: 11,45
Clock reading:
10,41
